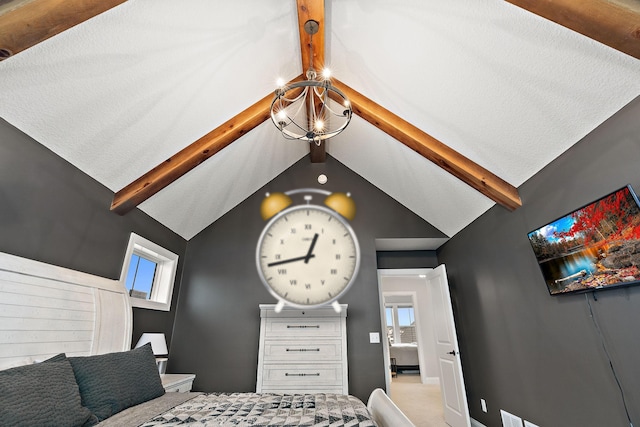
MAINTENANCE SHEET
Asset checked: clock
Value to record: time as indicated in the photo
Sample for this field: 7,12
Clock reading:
12,43
